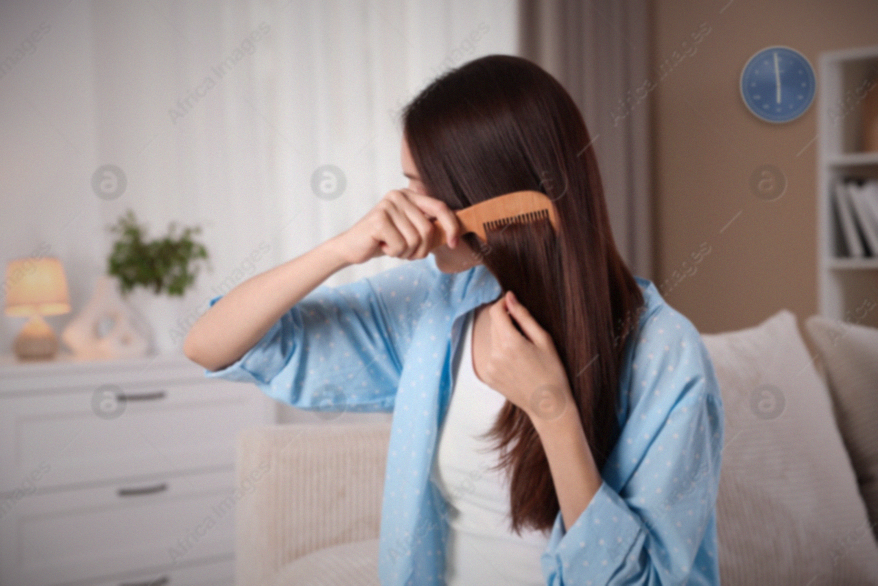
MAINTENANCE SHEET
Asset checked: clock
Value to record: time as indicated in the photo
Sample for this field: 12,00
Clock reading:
5,59
